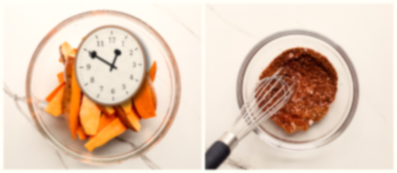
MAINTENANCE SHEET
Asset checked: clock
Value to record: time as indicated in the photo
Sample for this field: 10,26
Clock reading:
12,50
